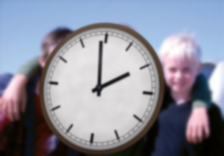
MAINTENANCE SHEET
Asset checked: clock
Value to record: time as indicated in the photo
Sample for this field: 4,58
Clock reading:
1,59
